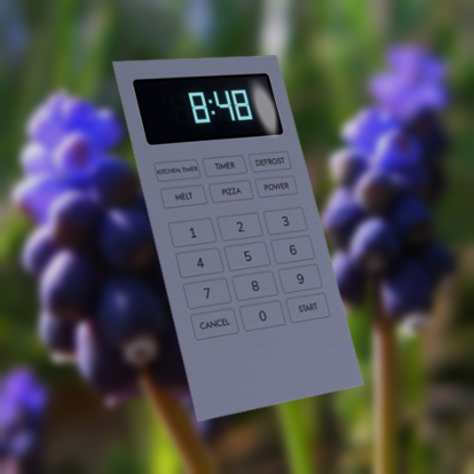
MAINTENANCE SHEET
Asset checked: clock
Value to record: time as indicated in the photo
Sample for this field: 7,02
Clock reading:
8,48
